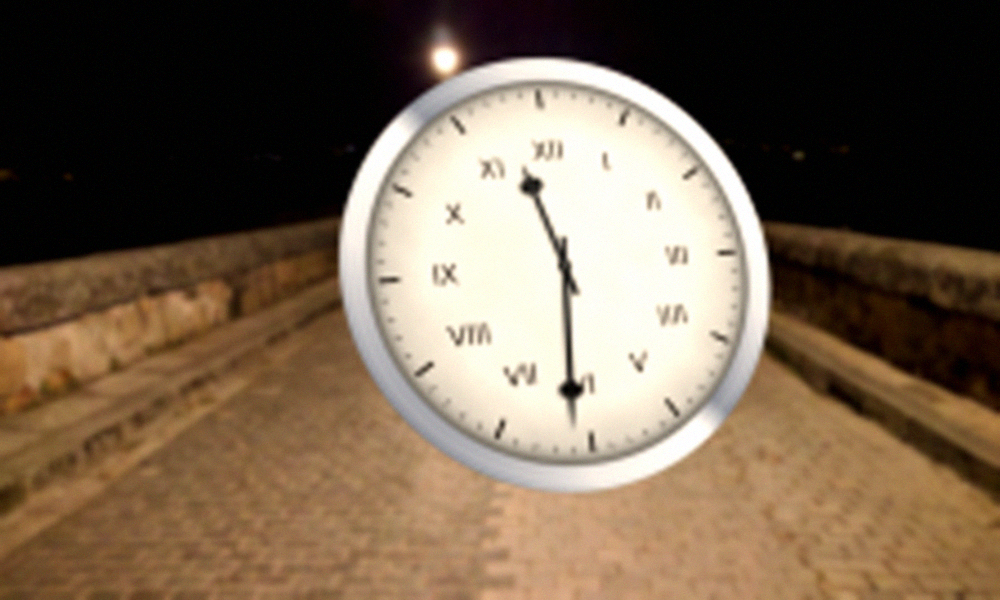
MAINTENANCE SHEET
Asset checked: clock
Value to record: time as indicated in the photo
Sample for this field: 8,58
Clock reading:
11,31
